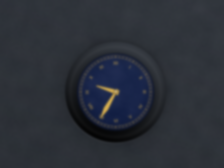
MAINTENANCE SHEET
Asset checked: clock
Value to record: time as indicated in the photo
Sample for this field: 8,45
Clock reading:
9,35
